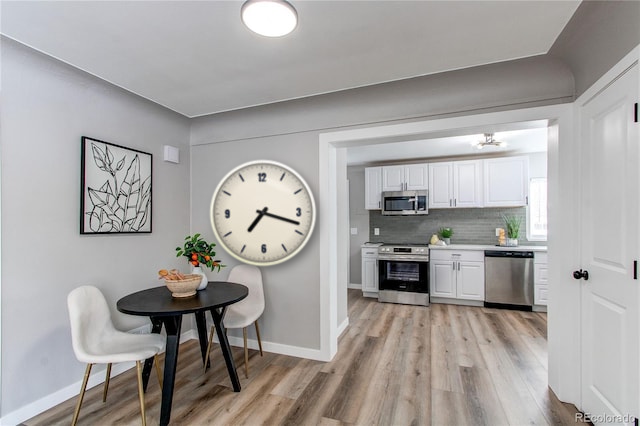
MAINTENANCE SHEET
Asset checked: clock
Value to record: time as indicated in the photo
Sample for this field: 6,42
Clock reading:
7,18
